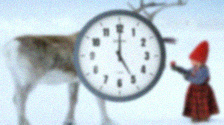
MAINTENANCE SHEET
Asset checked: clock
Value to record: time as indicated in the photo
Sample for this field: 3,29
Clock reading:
5,00
